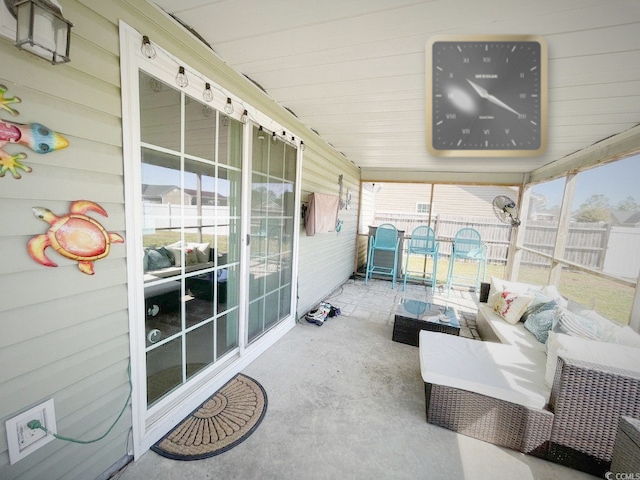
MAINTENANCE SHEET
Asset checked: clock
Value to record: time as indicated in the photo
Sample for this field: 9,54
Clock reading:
10,20
